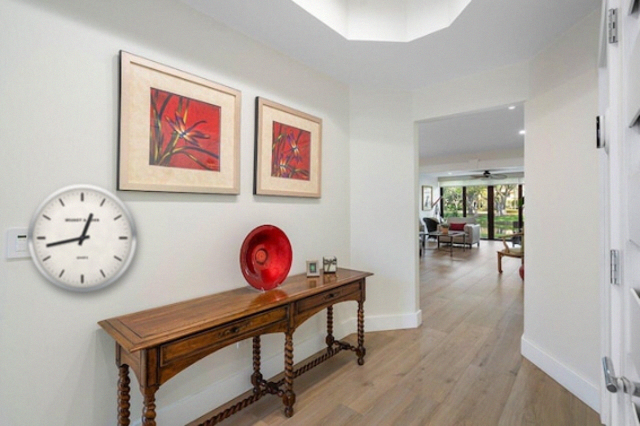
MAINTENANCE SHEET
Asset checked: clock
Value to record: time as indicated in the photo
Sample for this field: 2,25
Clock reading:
12,43
